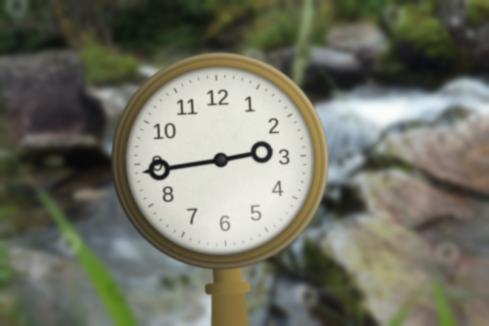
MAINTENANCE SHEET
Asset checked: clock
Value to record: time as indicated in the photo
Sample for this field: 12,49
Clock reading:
2,44
